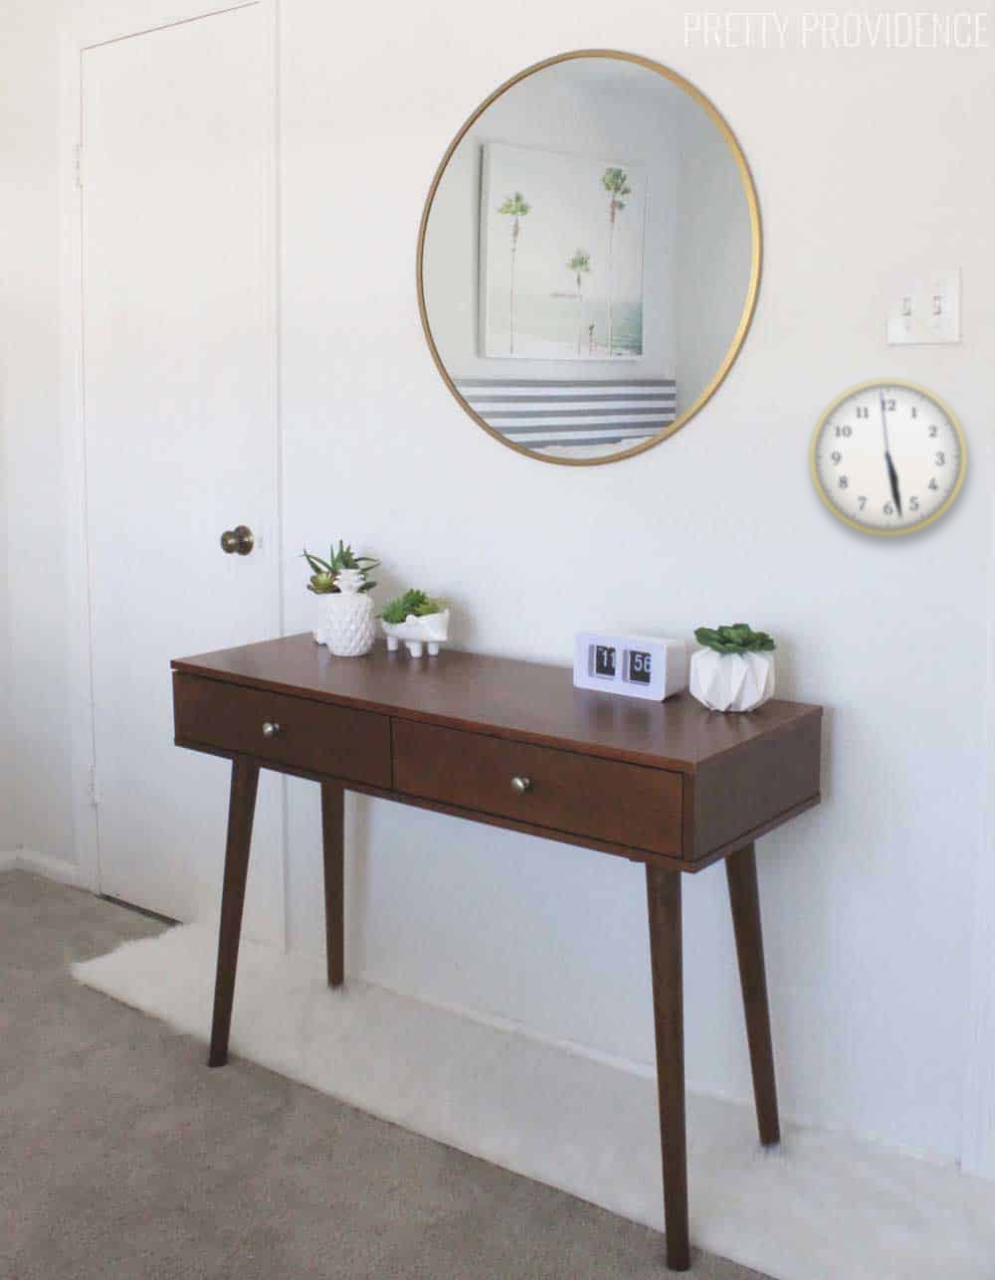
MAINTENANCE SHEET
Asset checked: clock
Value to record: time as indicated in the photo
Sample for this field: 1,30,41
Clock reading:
5,27,59
